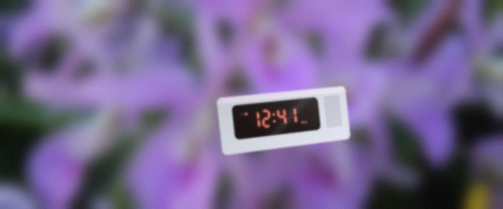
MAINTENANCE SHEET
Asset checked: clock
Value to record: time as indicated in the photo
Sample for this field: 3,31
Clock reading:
12,41
